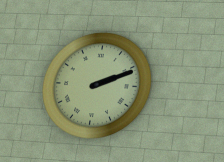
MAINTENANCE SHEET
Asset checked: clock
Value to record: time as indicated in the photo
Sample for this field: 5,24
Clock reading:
2,11
